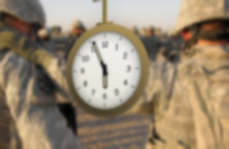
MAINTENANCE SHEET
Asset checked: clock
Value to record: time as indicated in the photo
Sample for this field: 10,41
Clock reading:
5,56
